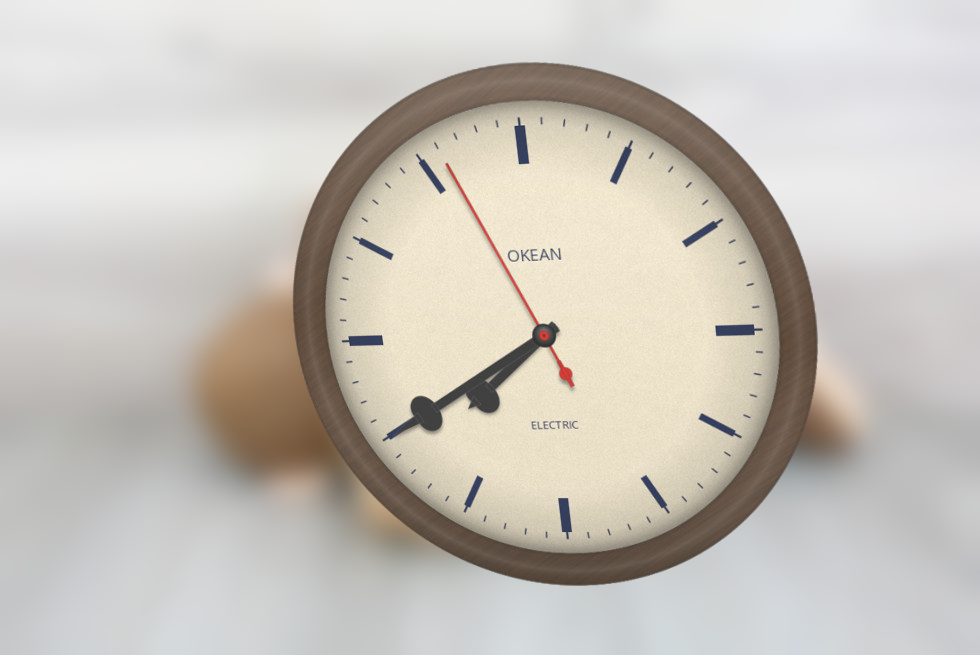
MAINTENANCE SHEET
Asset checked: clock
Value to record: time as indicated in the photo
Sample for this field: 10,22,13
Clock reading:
7,39,56
